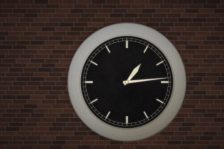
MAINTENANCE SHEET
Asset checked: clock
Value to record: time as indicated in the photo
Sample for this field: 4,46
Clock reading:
1,14
